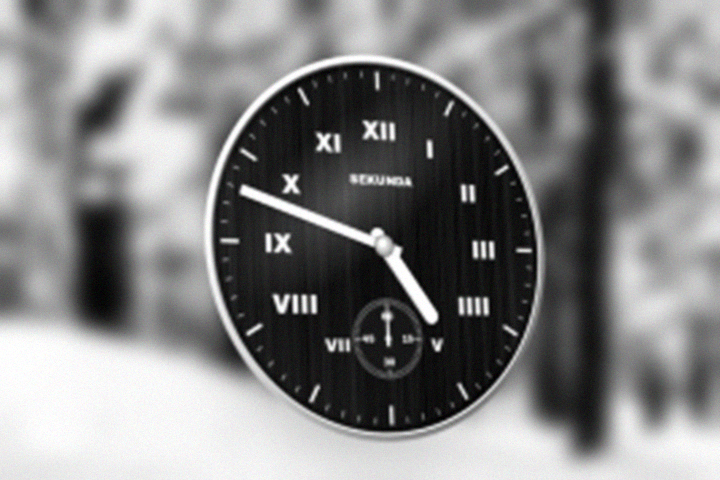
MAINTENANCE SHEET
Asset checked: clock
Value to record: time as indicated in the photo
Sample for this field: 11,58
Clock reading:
4,48
